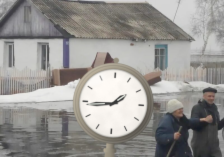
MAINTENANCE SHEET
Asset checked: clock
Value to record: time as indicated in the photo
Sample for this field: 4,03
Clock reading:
1,44
